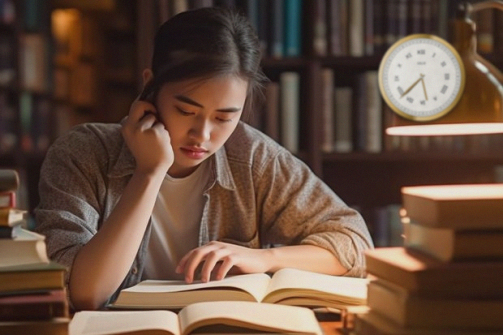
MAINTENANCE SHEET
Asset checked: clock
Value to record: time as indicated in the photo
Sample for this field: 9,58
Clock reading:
5,38
